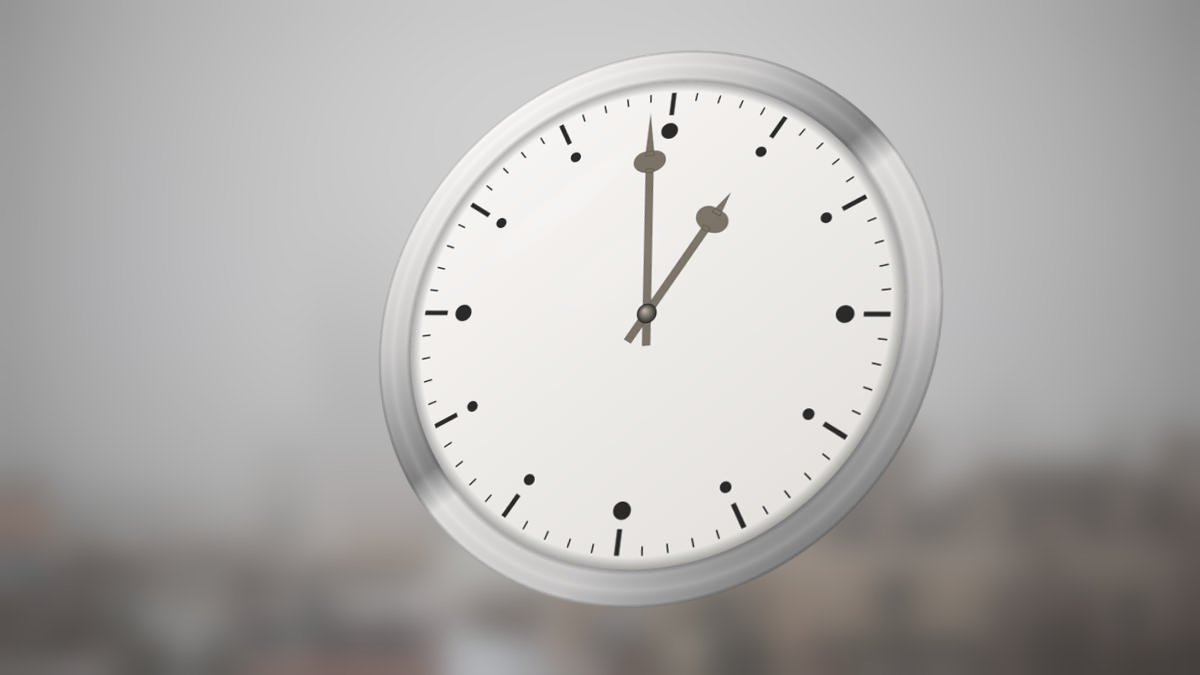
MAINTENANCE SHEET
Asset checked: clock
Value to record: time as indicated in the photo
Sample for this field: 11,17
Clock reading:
12,59
